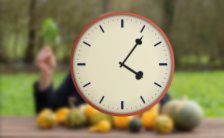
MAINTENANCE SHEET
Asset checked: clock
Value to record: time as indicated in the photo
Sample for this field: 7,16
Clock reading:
4,06
